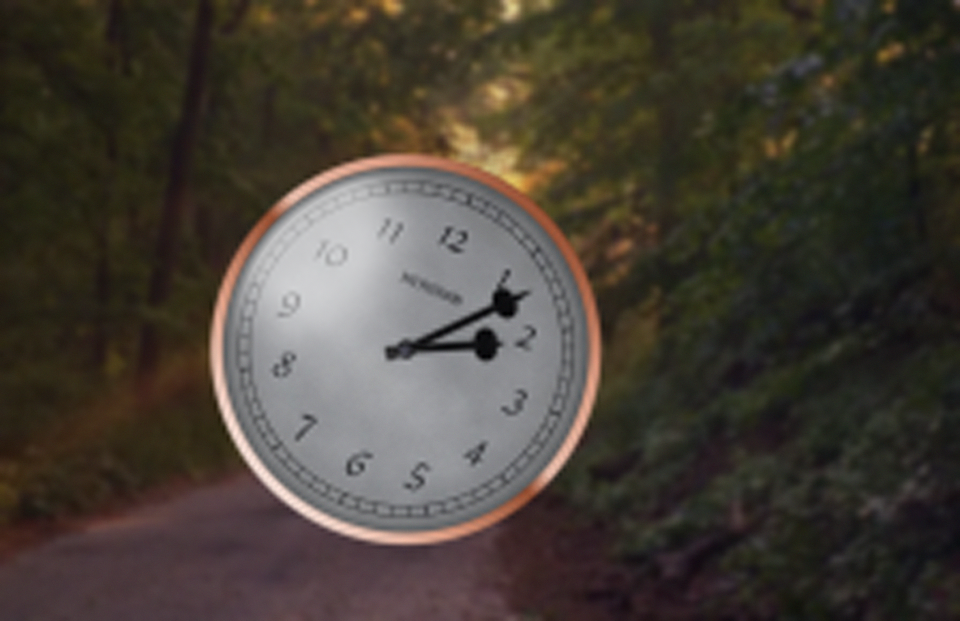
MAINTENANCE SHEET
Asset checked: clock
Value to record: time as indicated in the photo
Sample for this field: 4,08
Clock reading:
2,07
